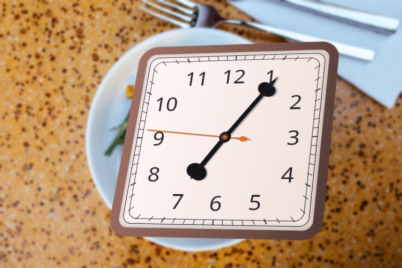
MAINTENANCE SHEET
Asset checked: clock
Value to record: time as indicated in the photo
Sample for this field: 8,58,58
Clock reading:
7,05,46
